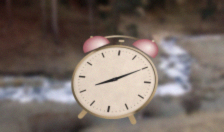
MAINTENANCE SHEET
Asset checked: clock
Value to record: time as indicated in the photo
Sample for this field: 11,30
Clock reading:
8,10
